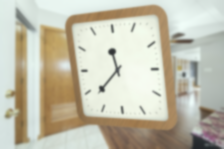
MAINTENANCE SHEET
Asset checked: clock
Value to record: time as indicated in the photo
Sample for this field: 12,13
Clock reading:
11,38
